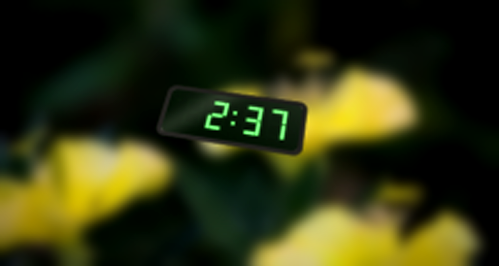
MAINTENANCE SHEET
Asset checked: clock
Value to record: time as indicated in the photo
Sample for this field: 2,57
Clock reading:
2,37
